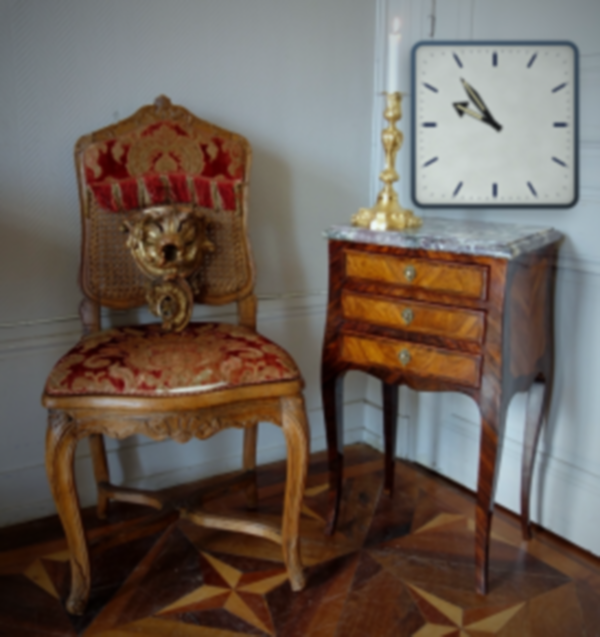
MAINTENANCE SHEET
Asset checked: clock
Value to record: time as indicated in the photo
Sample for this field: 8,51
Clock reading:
9,54
